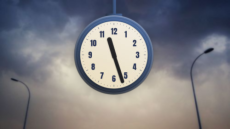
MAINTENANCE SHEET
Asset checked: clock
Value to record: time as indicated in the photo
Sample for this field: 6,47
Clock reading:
11,27
